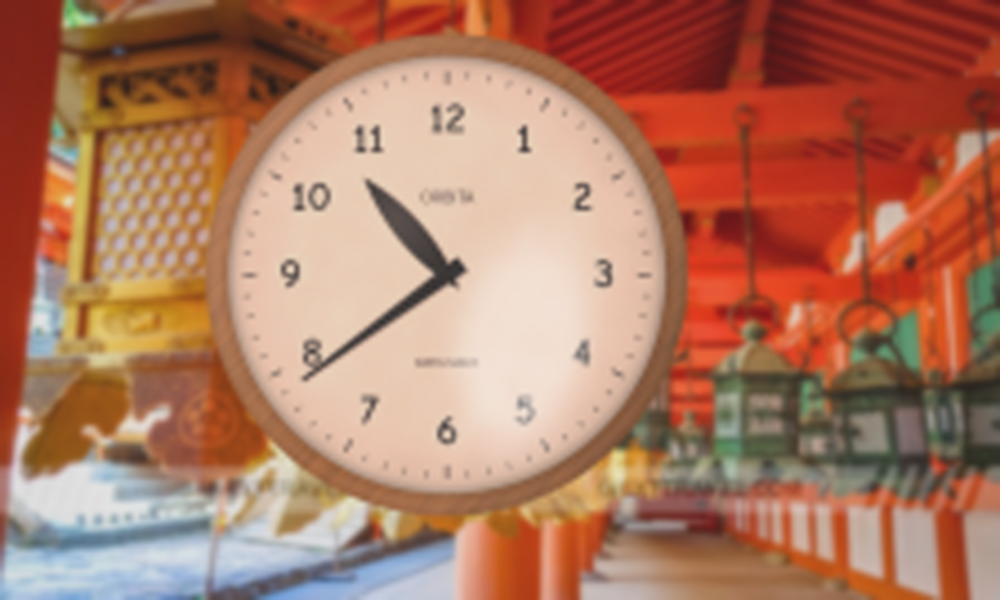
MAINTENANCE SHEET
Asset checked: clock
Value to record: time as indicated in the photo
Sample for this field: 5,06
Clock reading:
10,39
